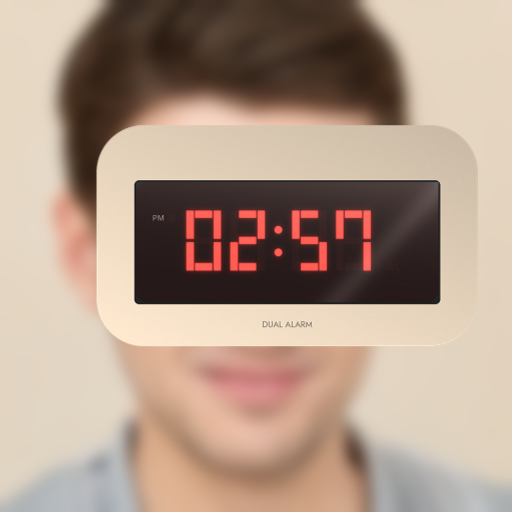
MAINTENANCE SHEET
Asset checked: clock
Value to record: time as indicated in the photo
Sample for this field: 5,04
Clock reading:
2,57
